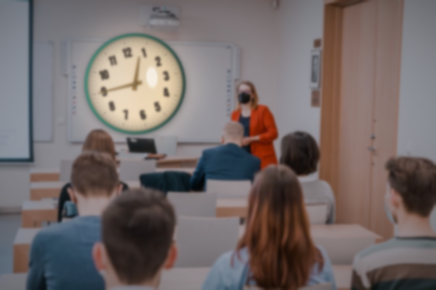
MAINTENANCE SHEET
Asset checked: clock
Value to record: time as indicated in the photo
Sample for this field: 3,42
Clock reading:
12,45
